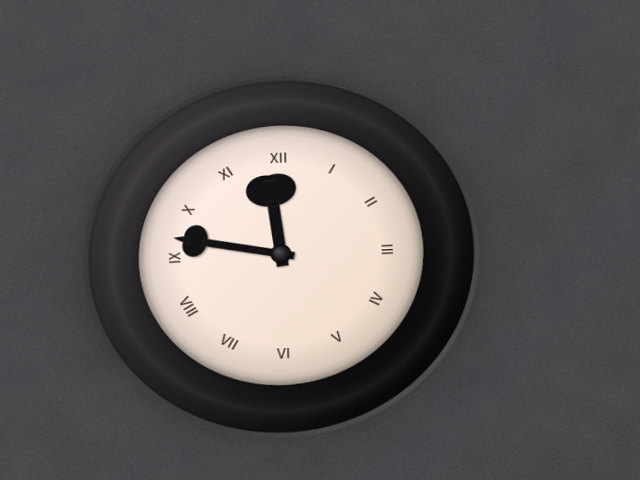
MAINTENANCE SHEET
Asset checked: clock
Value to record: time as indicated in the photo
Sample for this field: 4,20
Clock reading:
11,47
